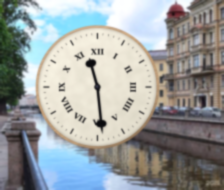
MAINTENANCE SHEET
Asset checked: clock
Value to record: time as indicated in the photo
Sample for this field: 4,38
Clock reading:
11,29
